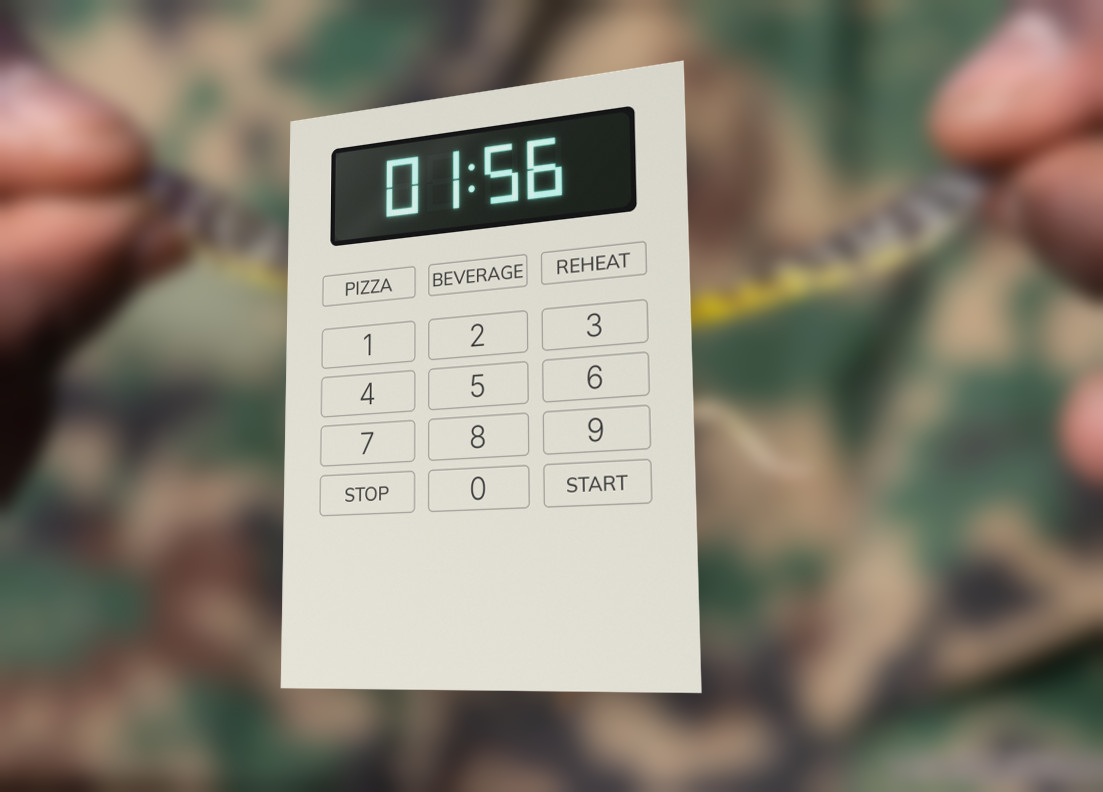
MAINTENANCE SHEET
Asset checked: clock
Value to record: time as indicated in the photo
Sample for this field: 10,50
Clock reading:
1,56
